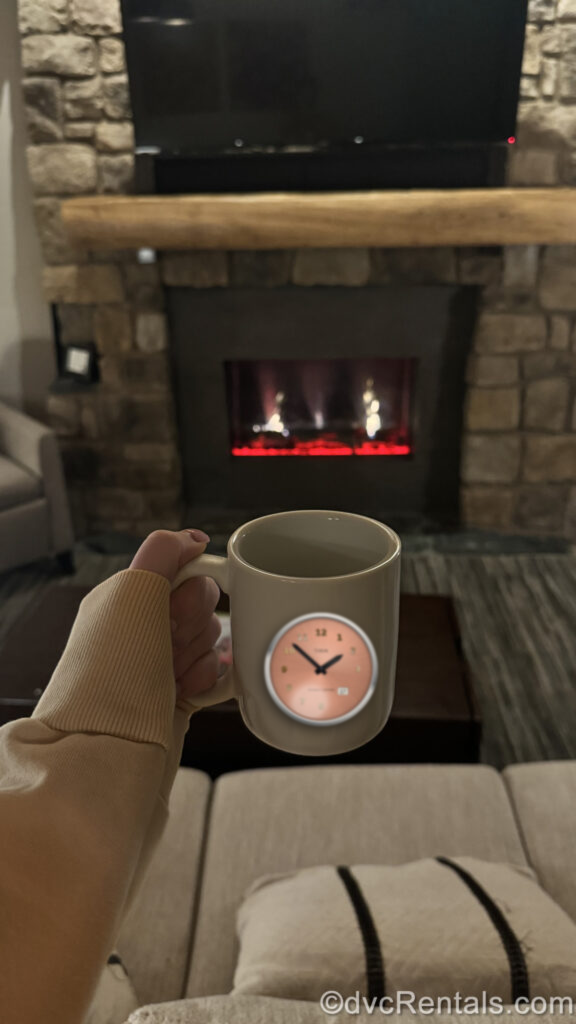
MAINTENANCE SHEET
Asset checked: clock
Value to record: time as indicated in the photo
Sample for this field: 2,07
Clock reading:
1,52
